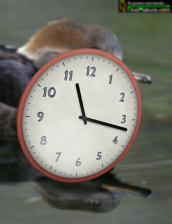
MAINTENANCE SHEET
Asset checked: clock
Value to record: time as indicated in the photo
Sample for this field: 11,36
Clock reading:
11,17
